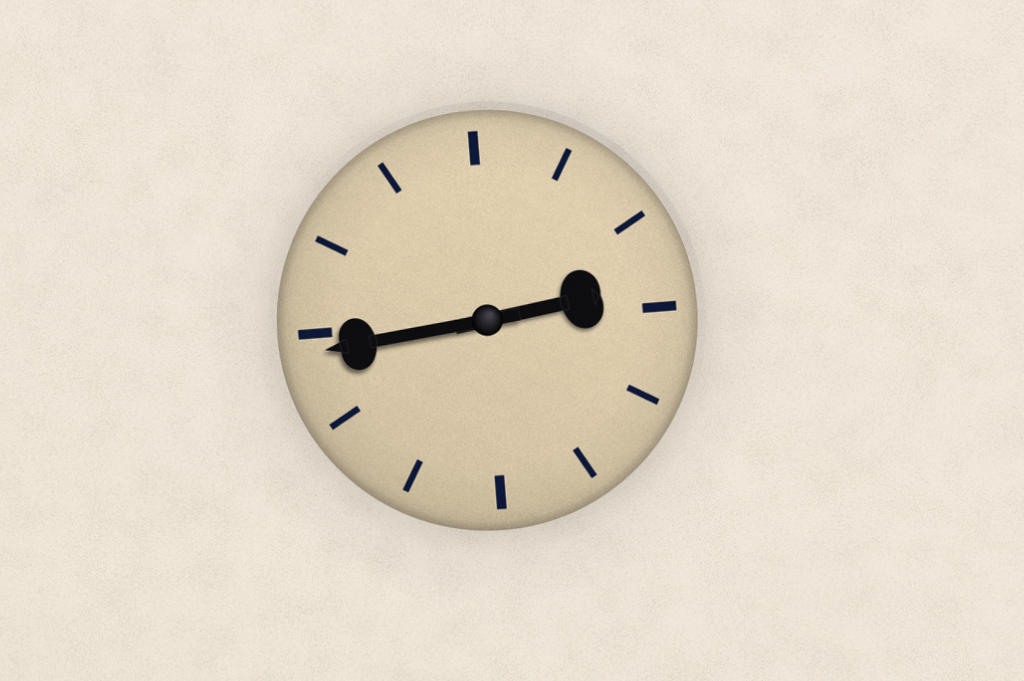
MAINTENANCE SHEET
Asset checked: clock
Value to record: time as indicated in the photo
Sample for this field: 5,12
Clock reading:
2,44
